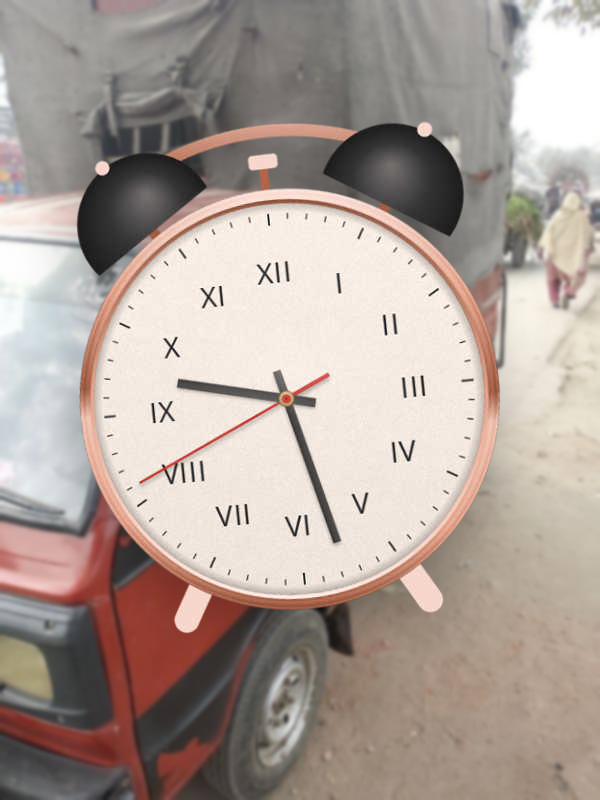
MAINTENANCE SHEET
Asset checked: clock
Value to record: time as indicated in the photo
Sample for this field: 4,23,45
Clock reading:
9,27,41
